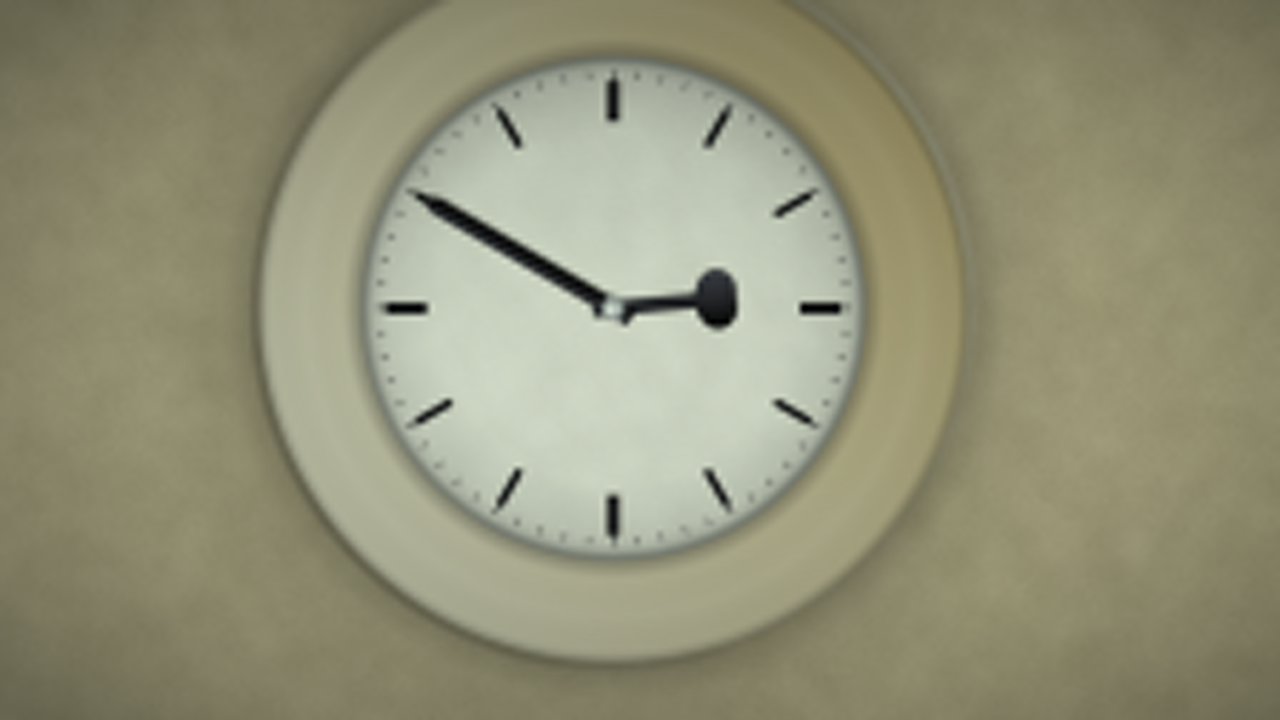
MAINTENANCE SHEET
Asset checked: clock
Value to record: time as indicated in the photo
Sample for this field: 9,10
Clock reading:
2,50
